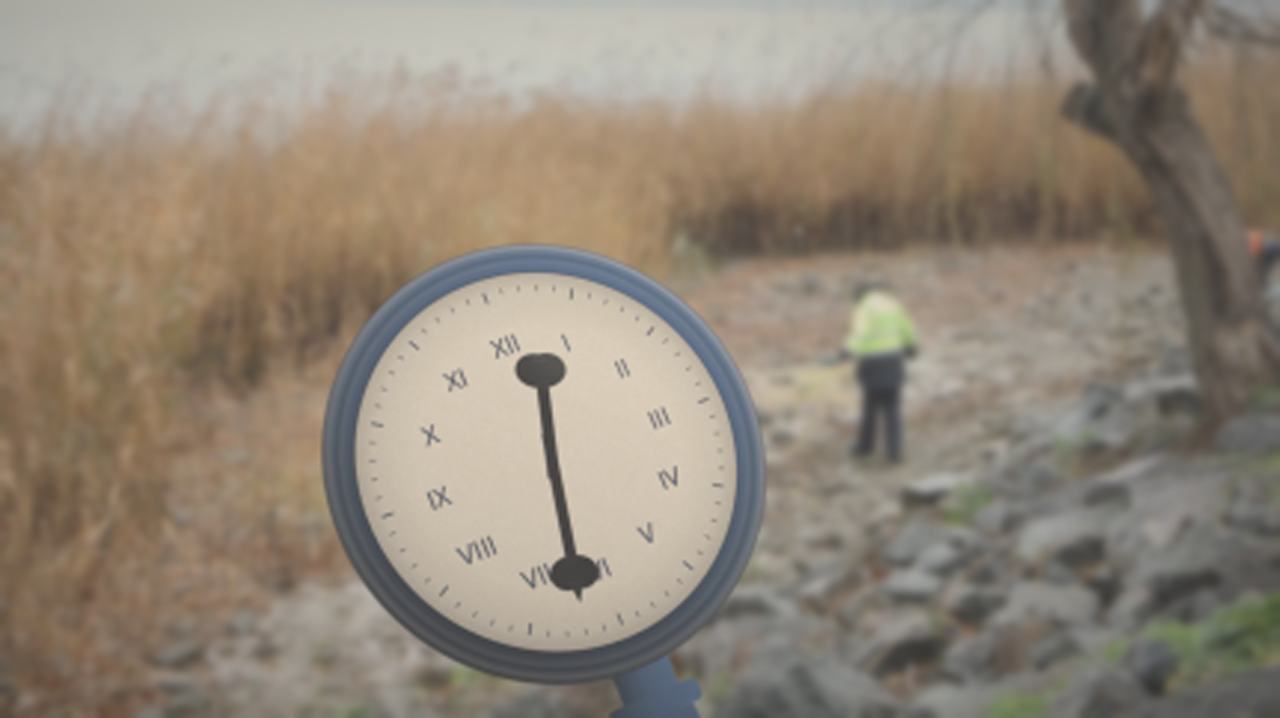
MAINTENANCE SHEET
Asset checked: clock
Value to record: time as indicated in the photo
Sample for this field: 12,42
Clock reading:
12,32
